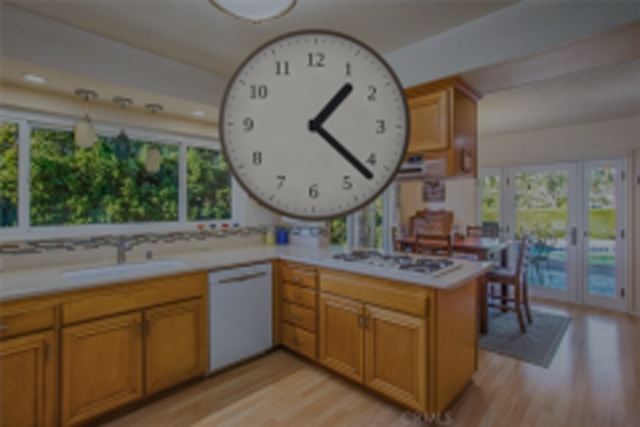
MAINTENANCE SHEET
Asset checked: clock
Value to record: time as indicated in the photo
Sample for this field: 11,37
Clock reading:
1,22
